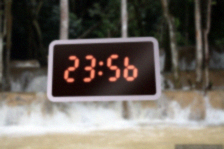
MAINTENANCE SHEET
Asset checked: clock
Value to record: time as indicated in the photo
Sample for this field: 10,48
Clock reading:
23,56
